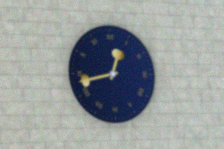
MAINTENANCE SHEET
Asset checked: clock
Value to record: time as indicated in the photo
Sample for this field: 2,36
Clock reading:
12,43
